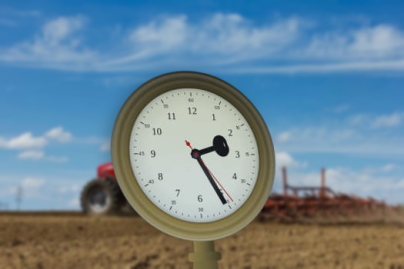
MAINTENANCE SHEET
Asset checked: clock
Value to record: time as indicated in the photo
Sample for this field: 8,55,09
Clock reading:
2,25,24
